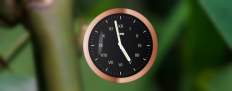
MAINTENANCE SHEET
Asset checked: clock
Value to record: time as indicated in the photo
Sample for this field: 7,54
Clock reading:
4,58
